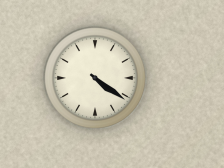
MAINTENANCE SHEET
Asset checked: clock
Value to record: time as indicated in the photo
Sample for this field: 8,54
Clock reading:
4,21
